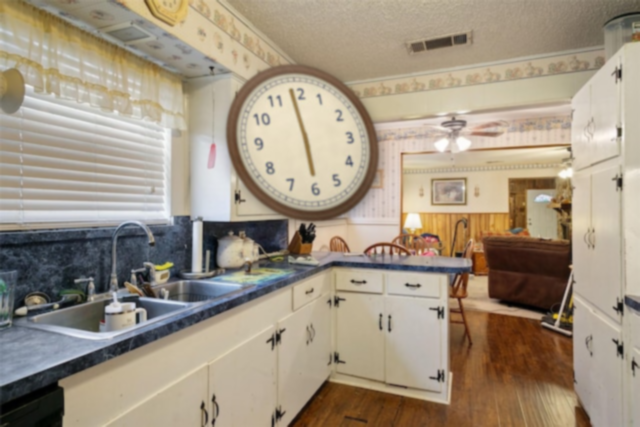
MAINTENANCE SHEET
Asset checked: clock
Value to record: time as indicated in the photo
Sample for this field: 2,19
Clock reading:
5,59
